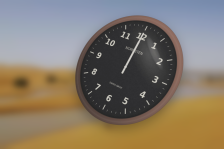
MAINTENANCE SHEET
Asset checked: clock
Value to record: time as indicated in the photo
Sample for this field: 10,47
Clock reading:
12,00
